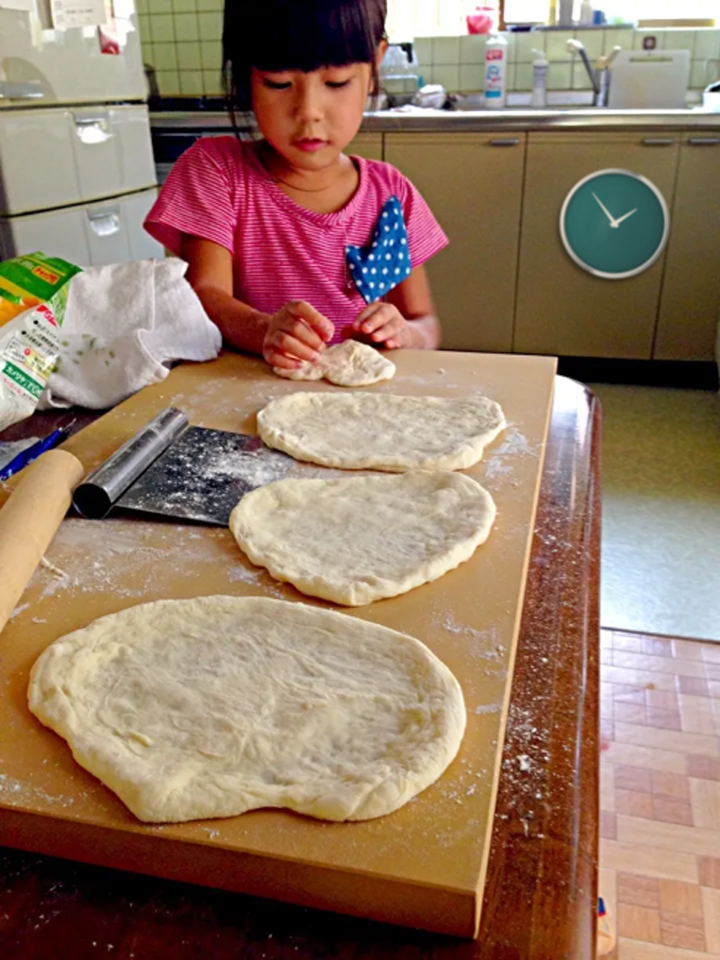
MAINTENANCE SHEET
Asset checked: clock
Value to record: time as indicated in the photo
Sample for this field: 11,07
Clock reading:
1,54
